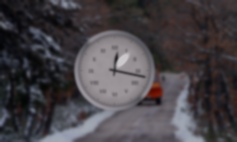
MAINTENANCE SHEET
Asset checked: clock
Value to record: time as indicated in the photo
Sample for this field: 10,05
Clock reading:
12,17
